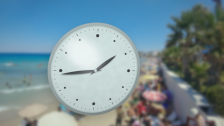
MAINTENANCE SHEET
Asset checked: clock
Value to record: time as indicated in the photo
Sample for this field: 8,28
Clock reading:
1,44
